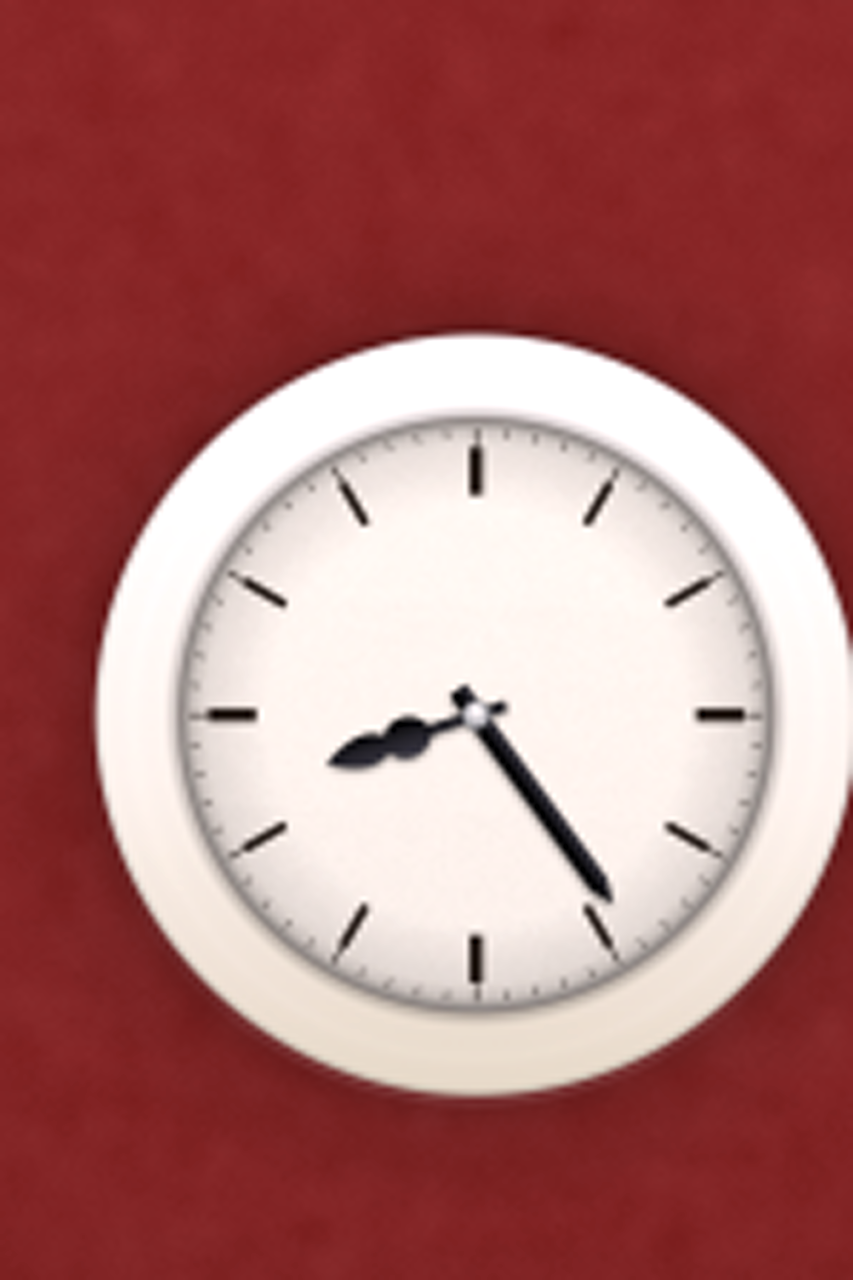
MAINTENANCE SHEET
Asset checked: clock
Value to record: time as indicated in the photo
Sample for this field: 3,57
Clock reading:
8,24
